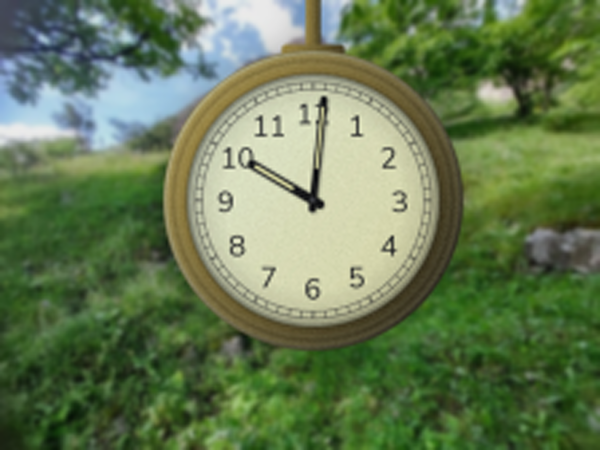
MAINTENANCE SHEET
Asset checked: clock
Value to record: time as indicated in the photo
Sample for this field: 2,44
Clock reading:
10,01
